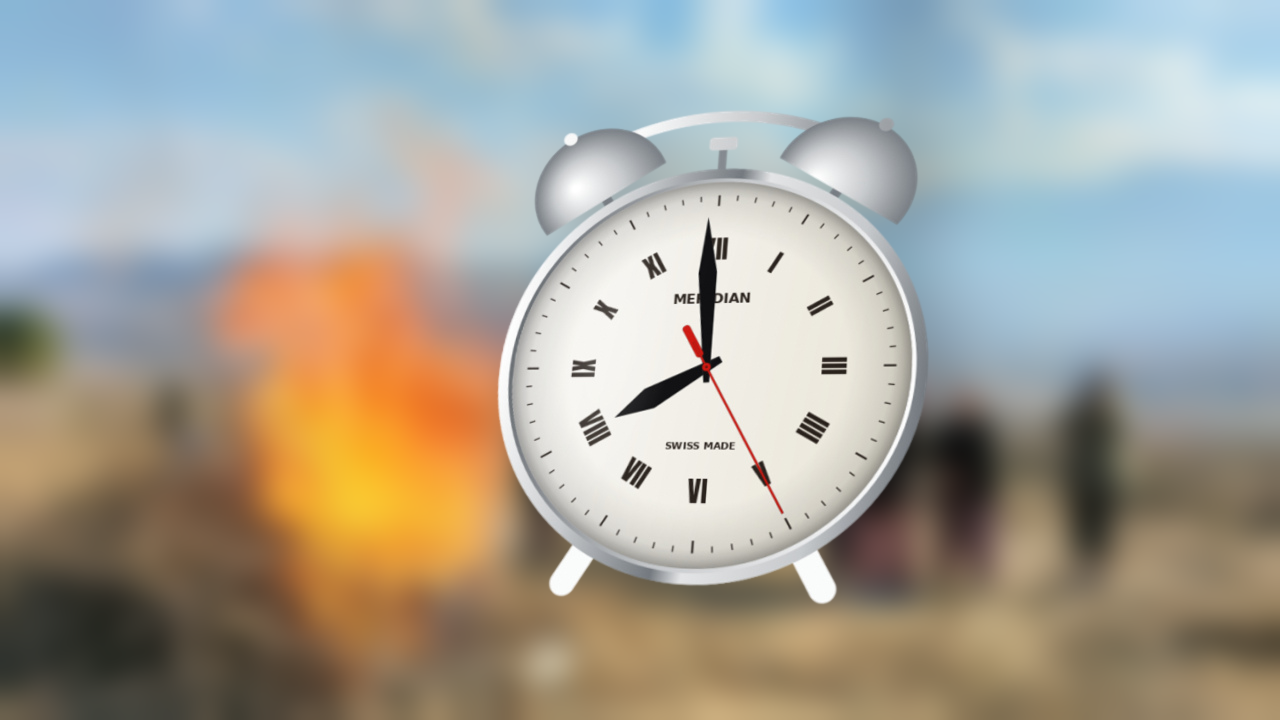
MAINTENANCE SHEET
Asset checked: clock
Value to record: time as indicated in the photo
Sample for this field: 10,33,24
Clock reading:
7,59,25
